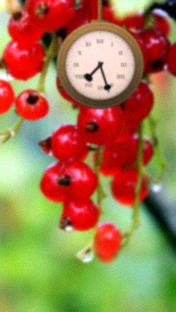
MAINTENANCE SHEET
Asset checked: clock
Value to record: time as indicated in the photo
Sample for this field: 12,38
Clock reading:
7,27
